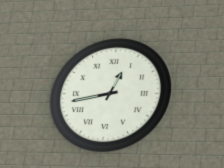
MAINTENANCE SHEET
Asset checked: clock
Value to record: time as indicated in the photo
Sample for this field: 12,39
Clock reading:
12,43
